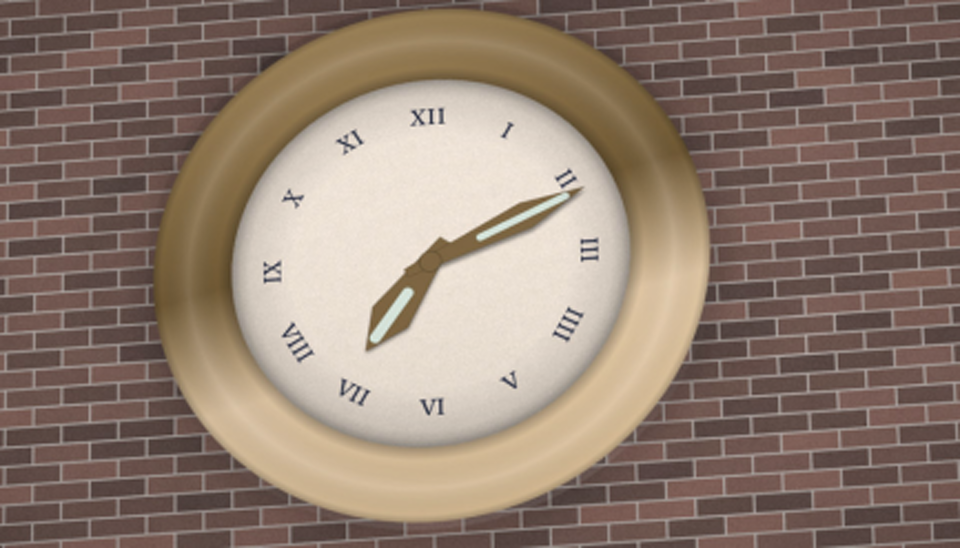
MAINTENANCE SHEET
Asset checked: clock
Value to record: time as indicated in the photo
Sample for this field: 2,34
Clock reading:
7,11
